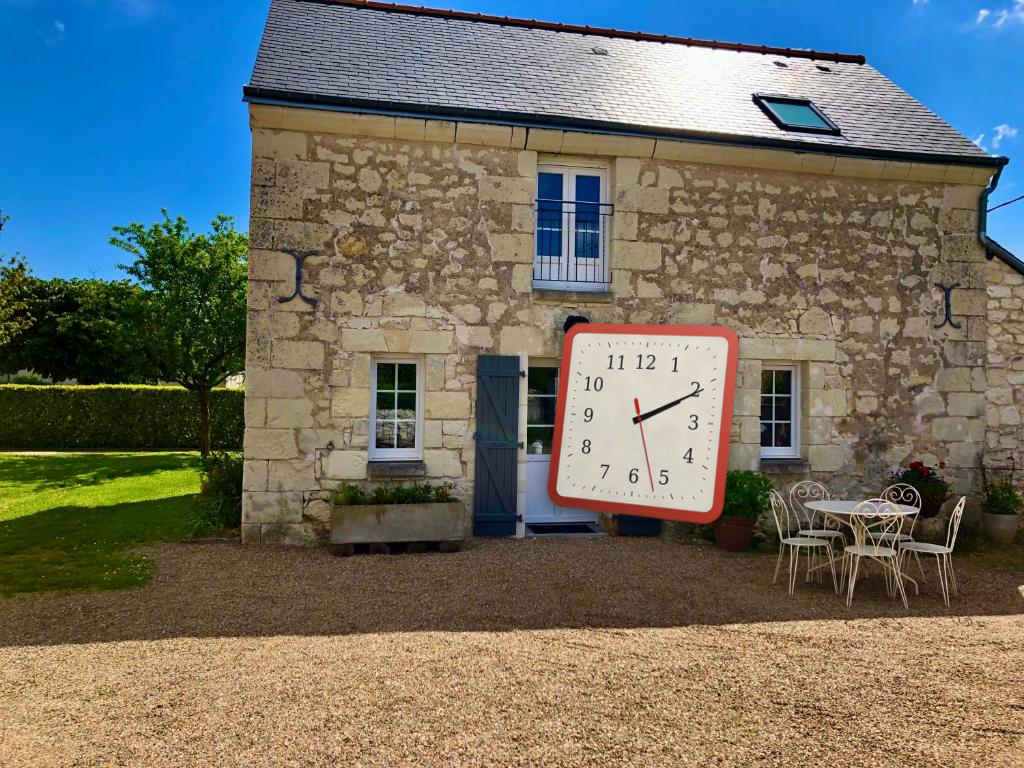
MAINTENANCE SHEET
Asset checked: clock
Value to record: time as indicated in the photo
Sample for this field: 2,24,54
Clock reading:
2,10,27
